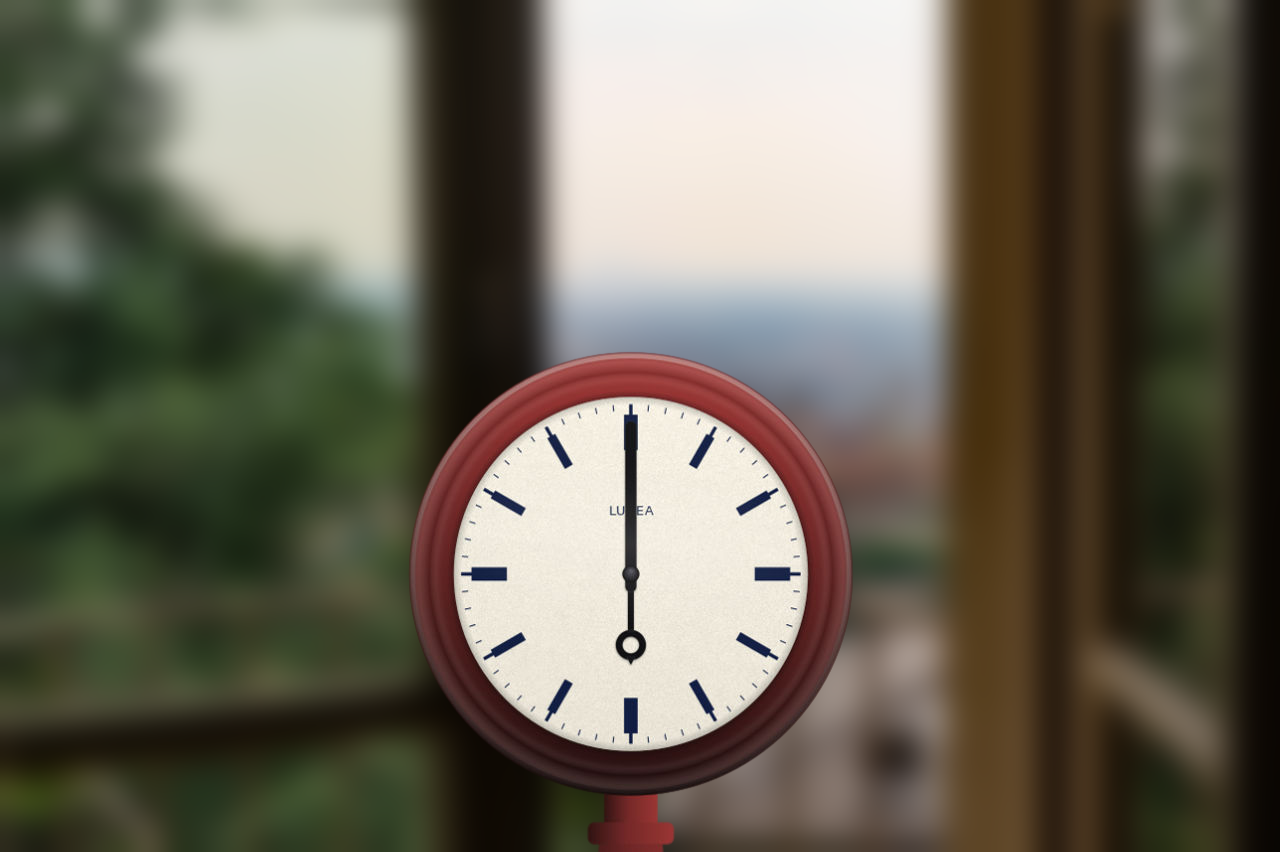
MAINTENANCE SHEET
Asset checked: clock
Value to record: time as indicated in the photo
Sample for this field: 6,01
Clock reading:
6,00
